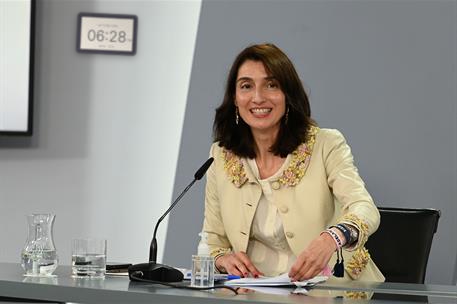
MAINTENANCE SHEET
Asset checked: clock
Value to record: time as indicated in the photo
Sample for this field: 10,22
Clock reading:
6,28
